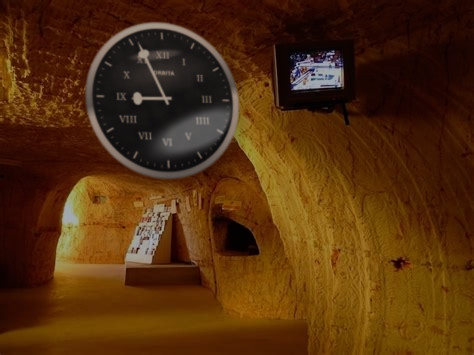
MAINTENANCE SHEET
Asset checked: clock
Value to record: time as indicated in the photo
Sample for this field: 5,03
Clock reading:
8,56
